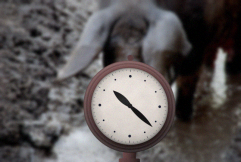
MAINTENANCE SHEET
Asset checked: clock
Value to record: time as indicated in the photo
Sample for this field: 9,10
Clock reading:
10,22
